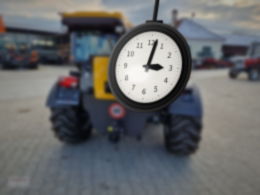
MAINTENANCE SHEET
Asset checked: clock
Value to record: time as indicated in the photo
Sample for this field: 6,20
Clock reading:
3,02
